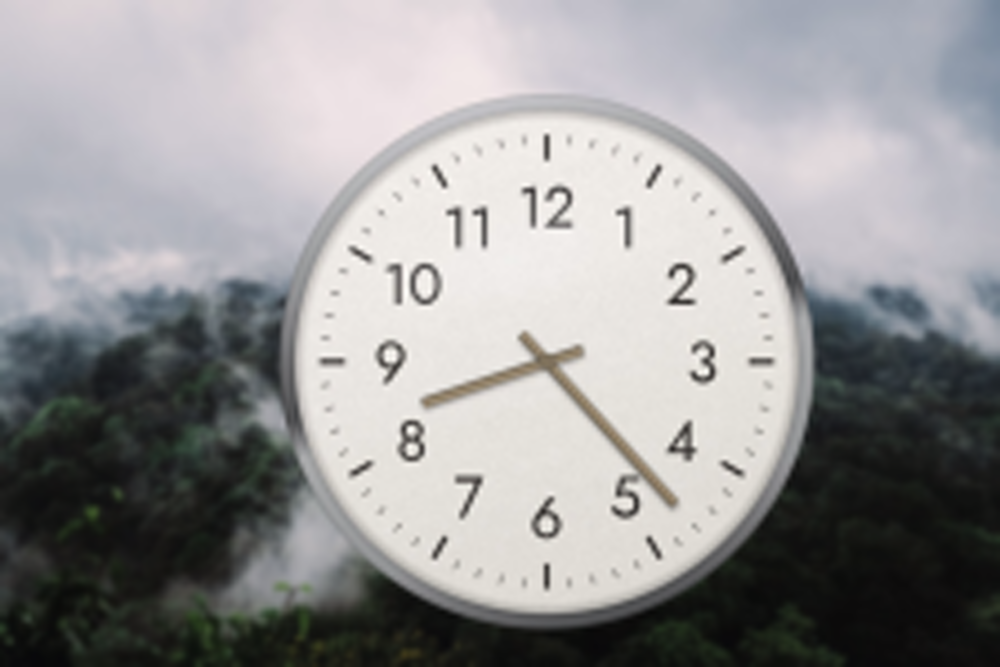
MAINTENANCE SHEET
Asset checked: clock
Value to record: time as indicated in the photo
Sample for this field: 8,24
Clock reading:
8,23
